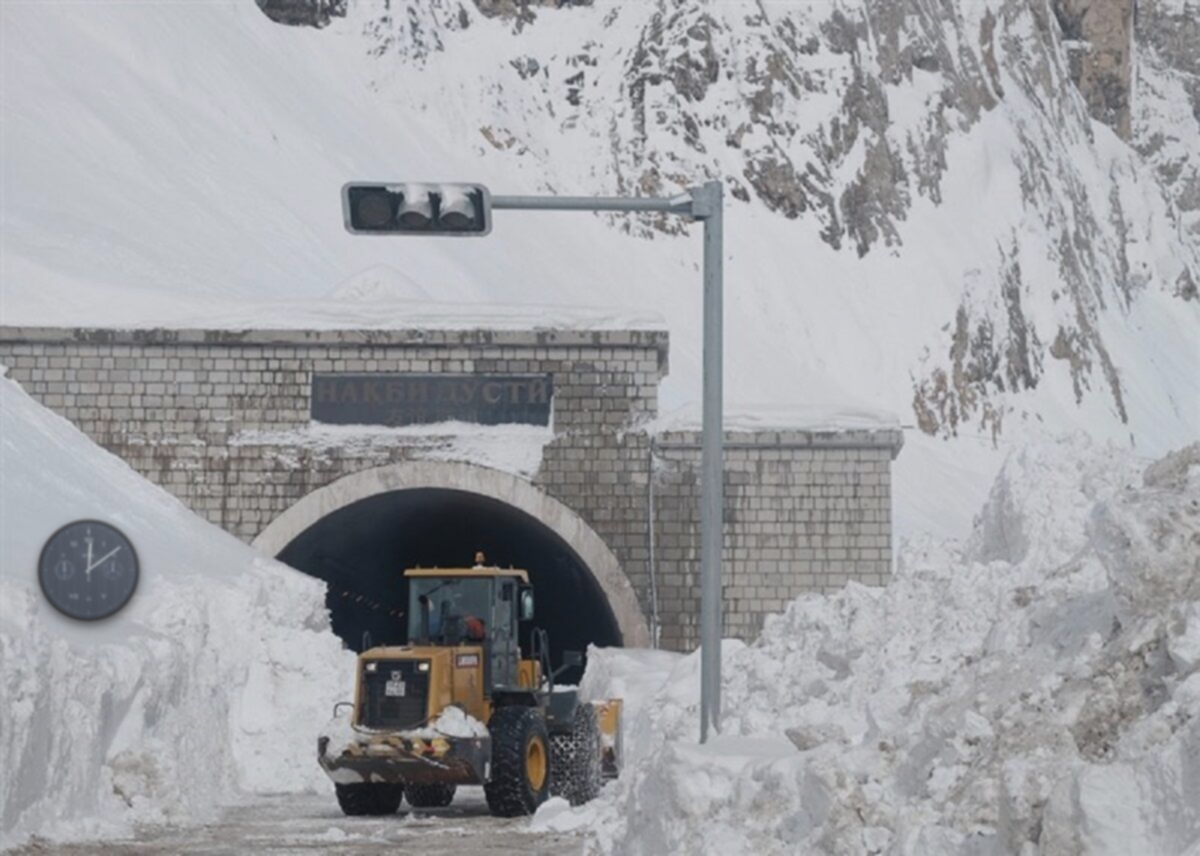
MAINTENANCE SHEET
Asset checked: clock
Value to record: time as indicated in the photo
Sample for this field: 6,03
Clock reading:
12,09
